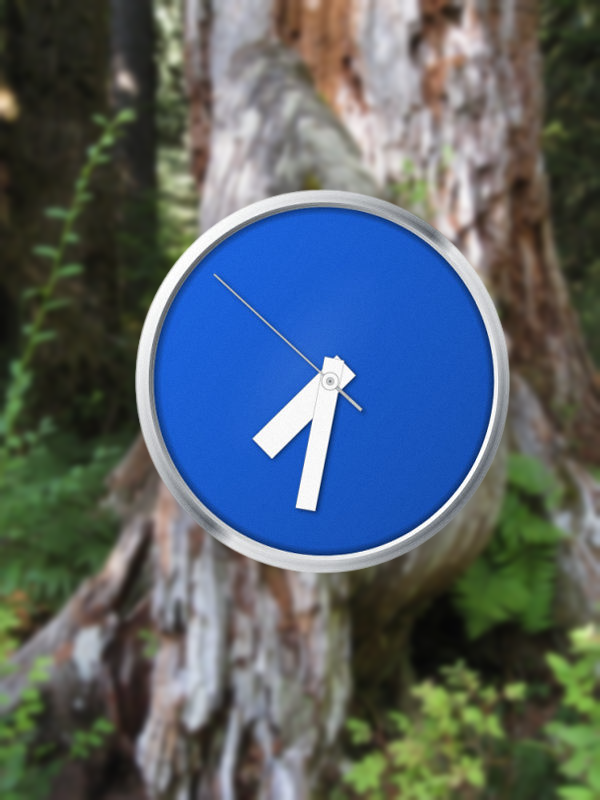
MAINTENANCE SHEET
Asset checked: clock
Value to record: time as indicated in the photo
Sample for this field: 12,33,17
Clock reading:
7,31,52
